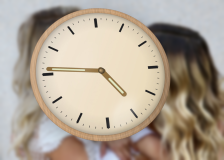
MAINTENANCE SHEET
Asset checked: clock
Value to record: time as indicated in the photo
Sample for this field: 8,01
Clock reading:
4,46
